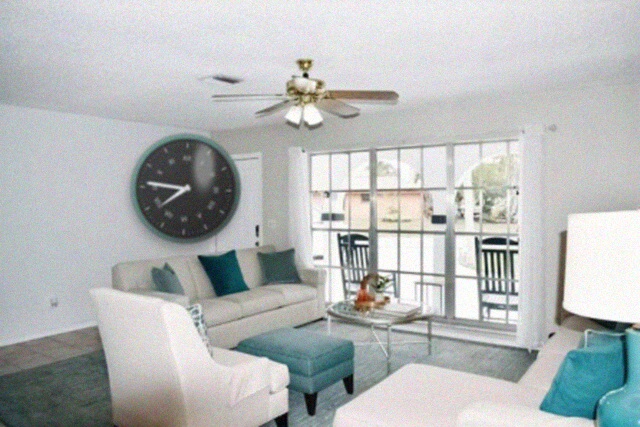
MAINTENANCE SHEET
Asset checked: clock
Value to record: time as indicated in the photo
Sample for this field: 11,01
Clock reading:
7,46
